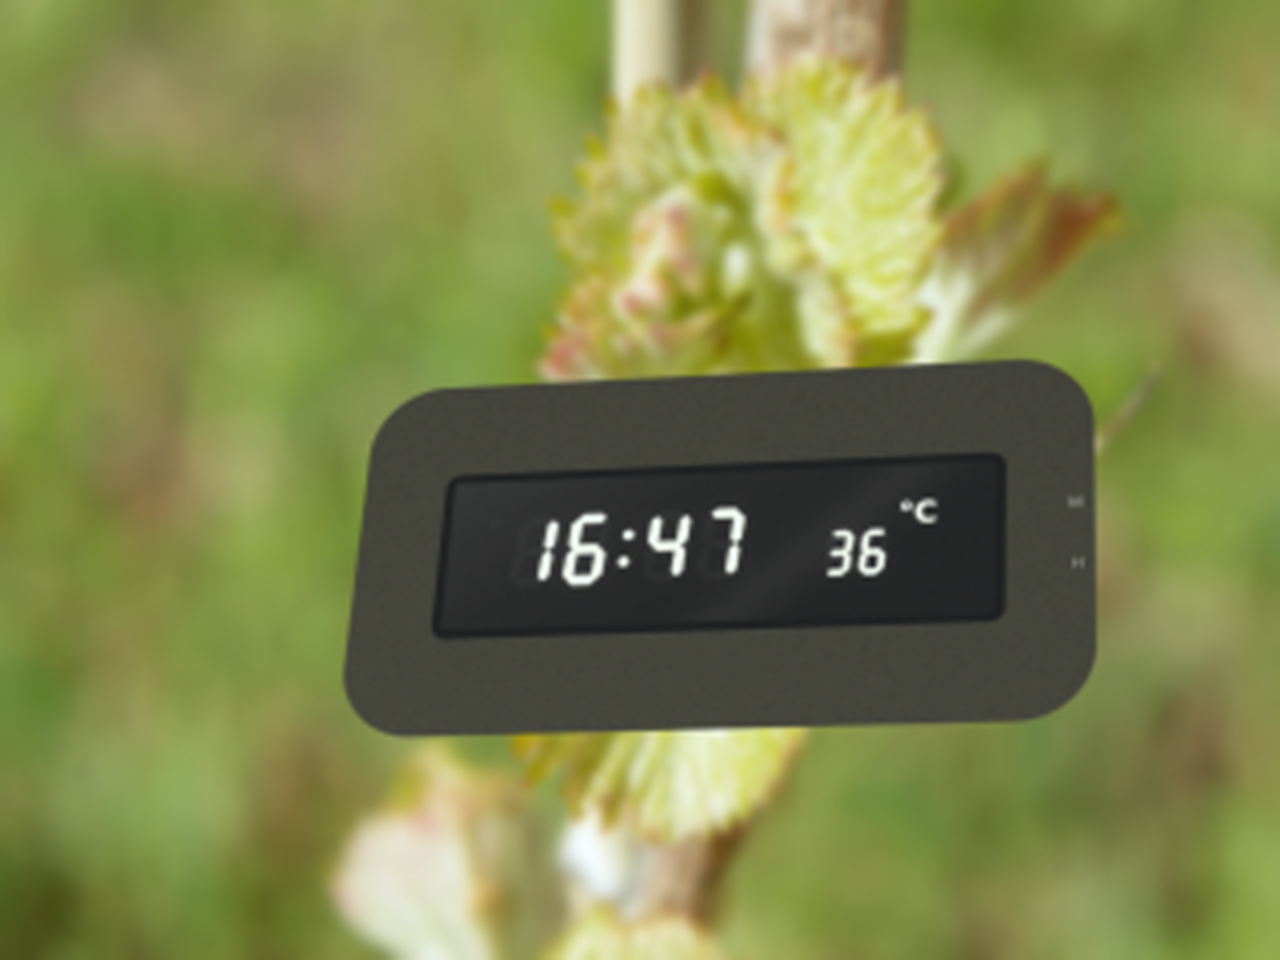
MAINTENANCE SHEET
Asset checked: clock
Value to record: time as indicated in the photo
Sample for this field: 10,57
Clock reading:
16,47
